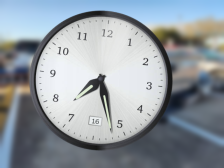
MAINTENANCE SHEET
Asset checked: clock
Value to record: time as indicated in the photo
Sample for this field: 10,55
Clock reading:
7,27
